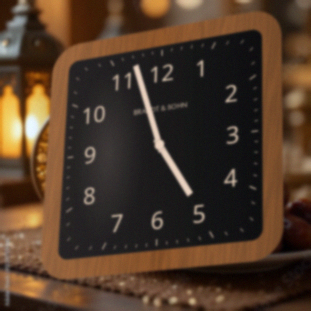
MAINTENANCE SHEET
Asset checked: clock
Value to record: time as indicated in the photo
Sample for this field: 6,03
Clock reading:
4,57
